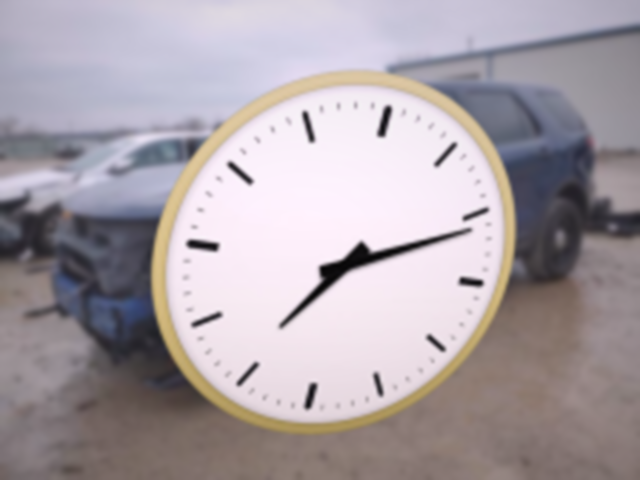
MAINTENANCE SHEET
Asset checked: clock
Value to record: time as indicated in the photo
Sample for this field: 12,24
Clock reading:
7,11
